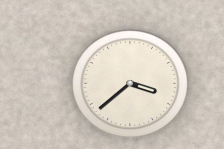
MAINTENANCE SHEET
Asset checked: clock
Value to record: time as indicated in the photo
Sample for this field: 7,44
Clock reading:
3,38
